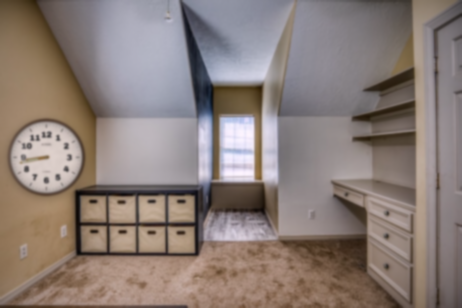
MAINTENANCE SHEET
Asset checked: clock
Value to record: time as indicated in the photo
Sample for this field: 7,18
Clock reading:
8,43
